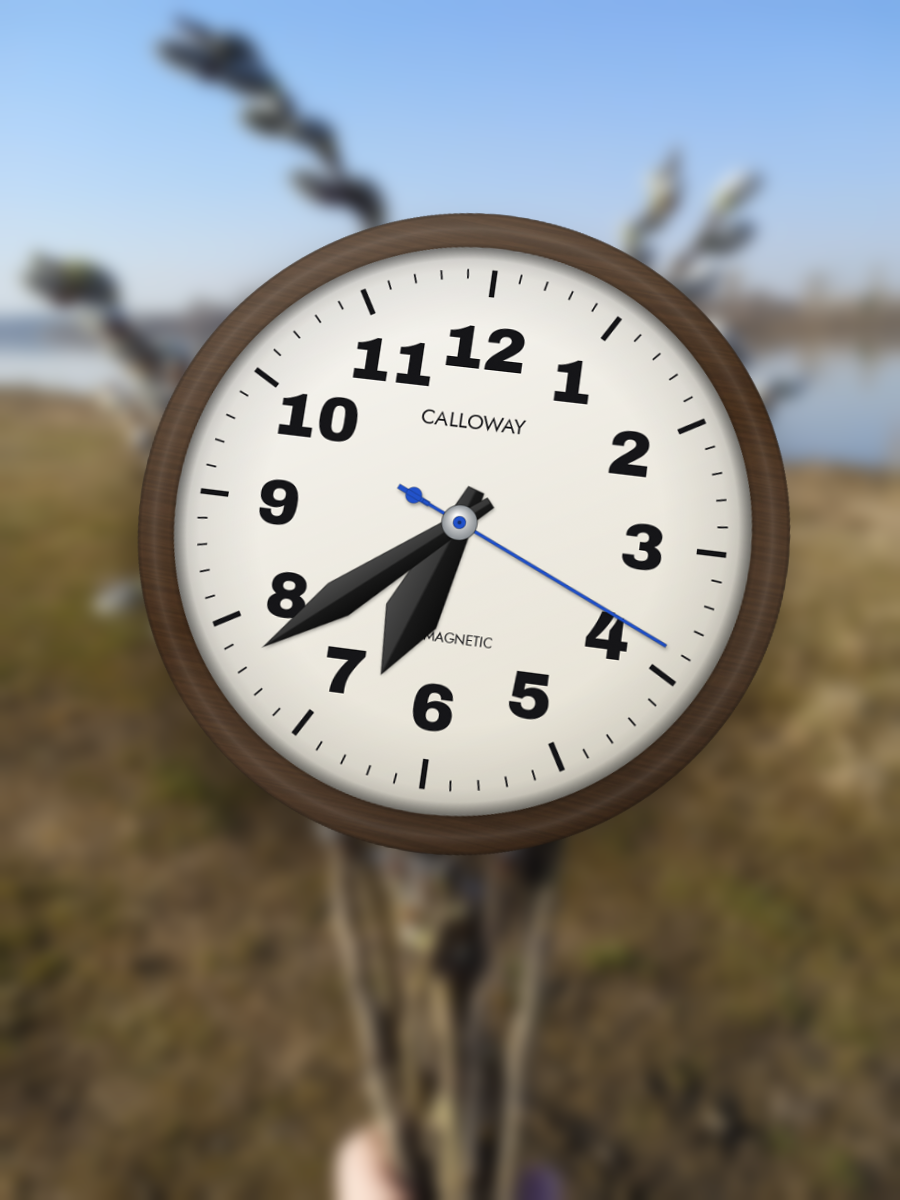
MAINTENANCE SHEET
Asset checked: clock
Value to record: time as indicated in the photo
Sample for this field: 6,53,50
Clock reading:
6,38,19
